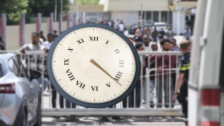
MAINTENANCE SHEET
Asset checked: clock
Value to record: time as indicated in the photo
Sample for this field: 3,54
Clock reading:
4,22
